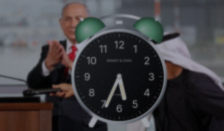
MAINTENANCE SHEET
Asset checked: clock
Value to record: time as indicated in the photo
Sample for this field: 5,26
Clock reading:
5,34
